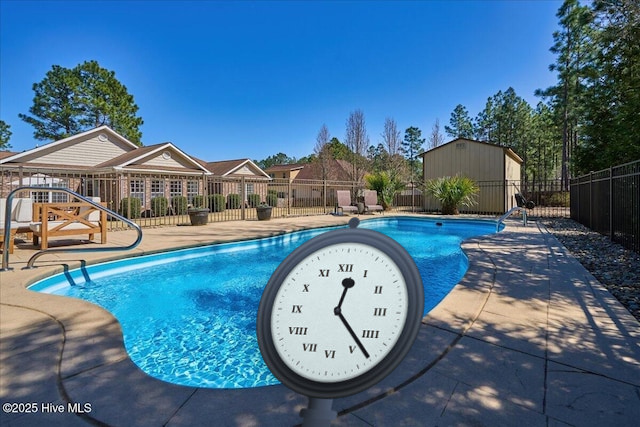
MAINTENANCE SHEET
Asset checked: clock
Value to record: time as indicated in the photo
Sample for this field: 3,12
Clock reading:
12,23
